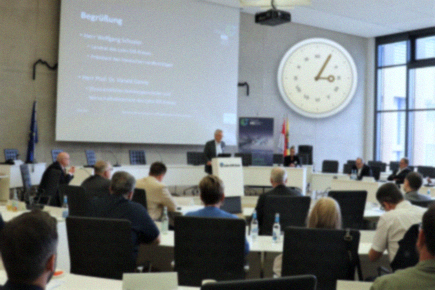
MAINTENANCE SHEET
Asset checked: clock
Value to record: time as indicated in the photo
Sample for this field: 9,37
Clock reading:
3,05
